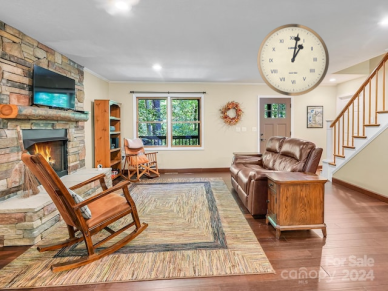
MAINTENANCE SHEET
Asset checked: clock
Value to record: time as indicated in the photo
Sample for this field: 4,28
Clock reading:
1,02
